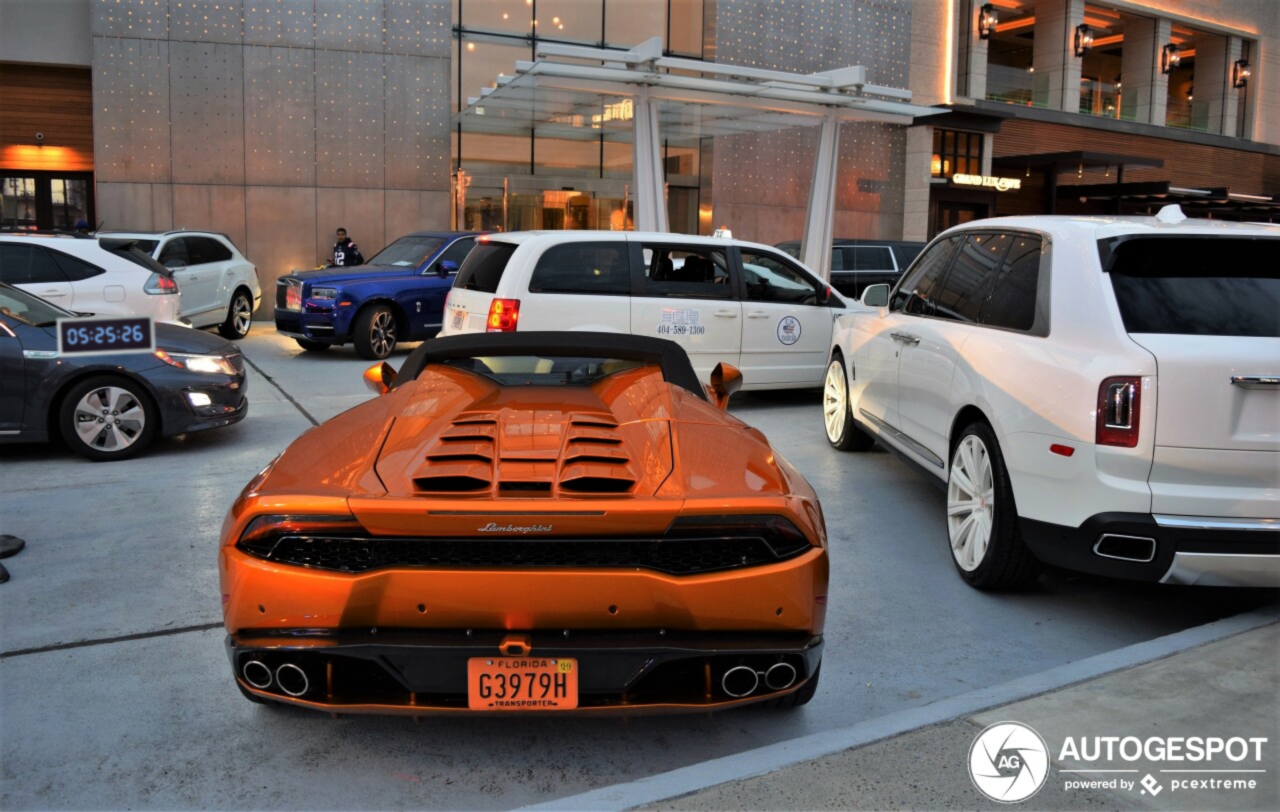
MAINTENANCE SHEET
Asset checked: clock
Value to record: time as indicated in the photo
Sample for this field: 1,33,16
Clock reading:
5,25,26
